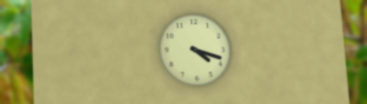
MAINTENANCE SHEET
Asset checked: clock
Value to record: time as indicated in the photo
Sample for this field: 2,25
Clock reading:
4,18
